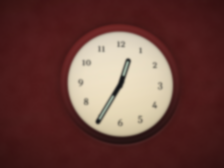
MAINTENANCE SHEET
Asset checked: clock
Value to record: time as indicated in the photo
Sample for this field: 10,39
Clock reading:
12,35
